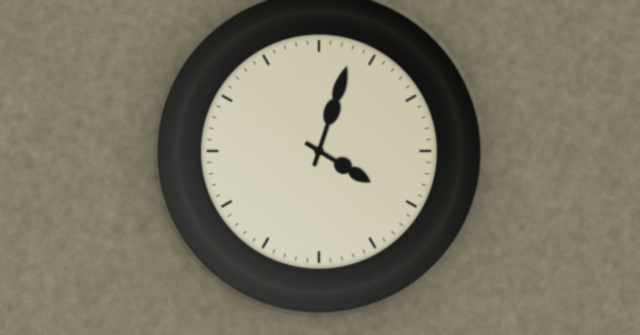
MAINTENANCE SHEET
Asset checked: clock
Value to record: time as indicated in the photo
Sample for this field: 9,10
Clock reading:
4,03
